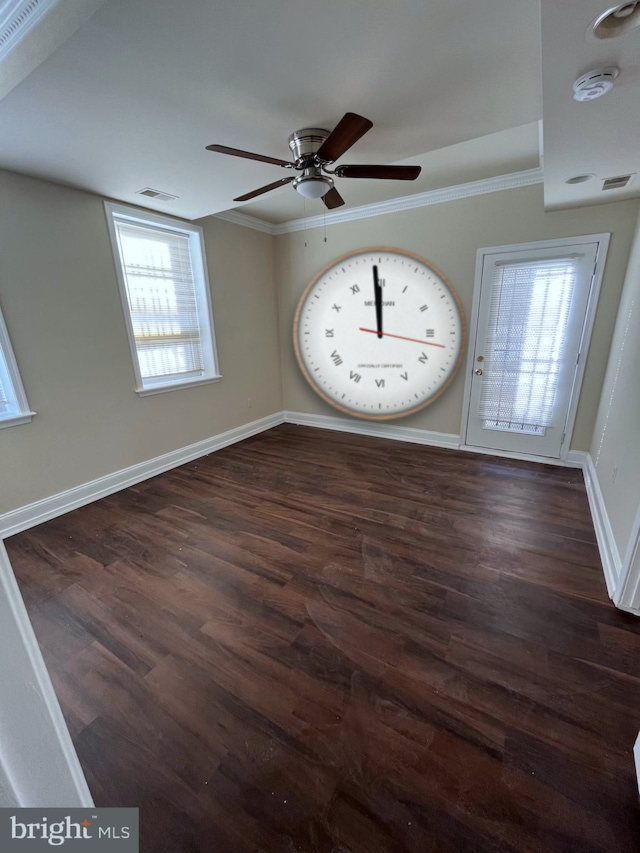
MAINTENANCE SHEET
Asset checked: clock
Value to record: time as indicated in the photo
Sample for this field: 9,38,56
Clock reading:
11,59,17
